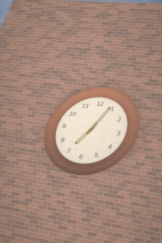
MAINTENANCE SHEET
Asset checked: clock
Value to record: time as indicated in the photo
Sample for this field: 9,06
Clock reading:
7,04
